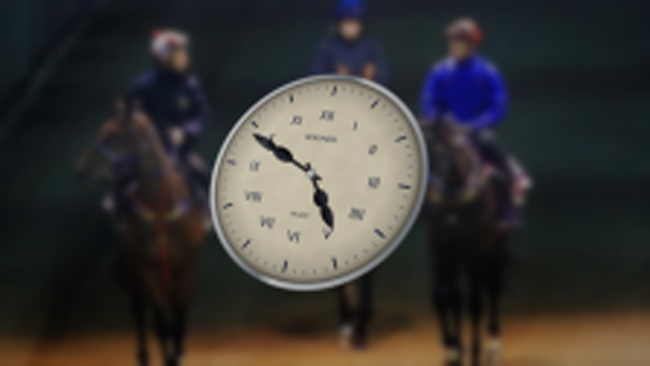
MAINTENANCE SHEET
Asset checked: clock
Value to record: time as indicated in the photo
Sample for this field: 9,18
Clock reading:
4,49
